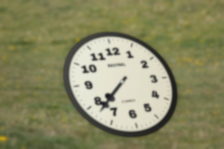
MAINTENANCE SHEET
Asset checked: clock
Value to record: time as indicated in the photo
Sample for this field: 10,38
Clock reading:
7,38
